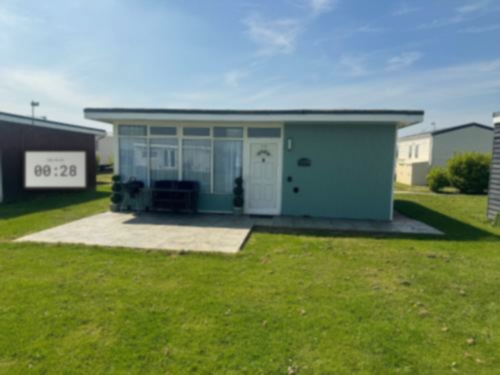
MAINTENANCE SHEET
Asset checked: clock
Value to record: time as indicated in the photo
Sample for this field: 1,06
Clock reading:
0,28
